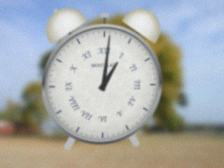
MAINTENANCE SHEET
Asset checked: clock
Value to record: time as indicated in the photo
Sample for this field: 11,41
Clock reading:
1,01
